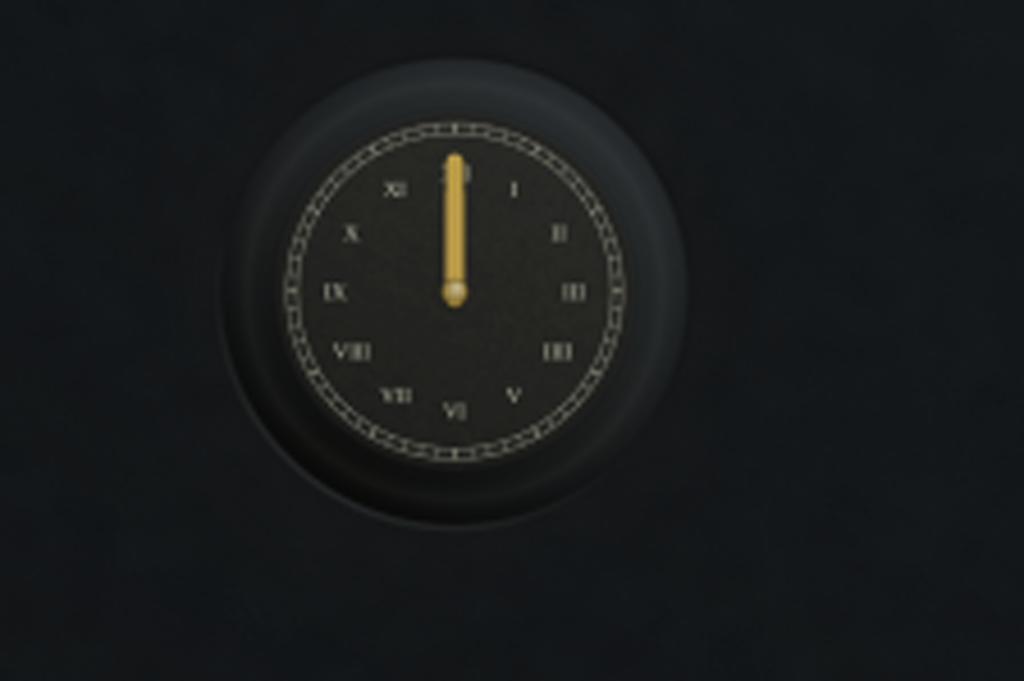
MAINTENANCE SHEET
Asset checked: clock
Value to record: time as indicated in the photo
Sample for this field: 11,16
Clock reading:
12,00
